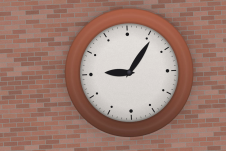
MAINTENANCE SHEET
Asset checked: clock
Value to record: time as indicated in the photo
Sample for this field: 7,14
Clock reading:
9,06
